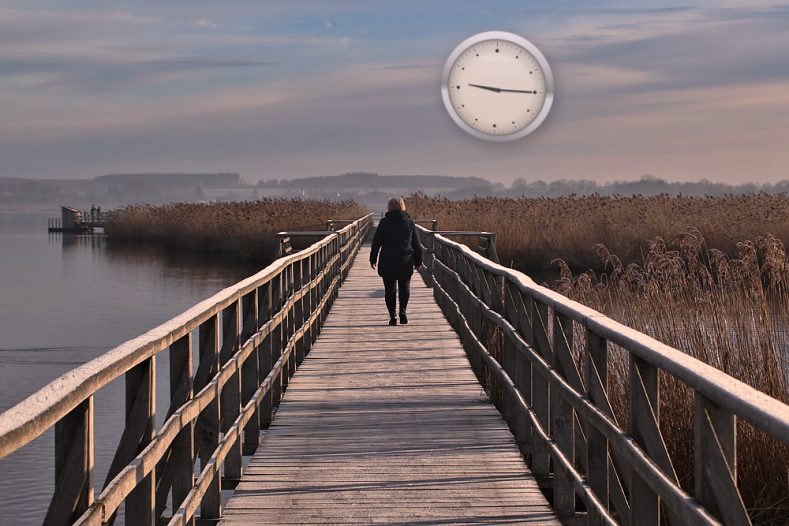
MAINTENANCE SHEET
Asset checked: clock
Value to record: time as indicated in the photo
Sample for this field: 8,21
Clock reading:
9,15
